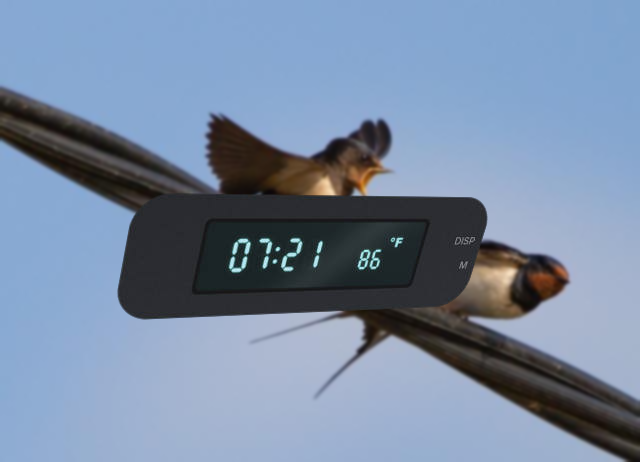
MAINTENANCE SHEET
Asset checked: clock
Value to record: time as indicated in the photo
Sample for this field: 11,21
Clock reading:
7,21
